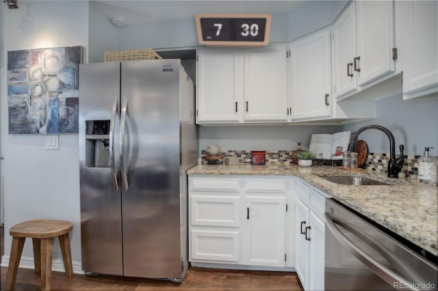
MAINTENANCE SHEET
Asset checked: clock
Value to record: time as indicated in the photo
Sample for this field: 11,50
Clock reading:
7,30
